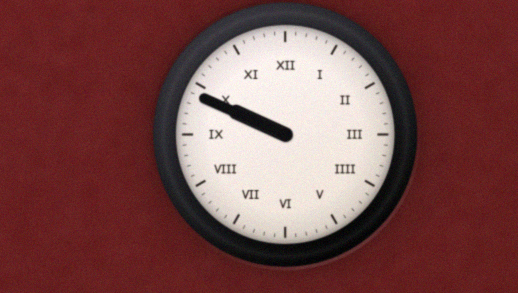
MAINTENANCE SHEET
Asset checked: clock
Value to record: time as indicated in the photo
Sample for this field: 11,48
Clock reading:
9,49
